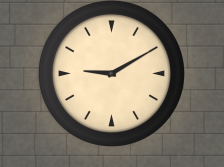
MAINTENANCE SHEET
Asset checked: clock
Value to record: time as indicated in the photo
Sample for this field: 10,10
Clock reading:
9,10
